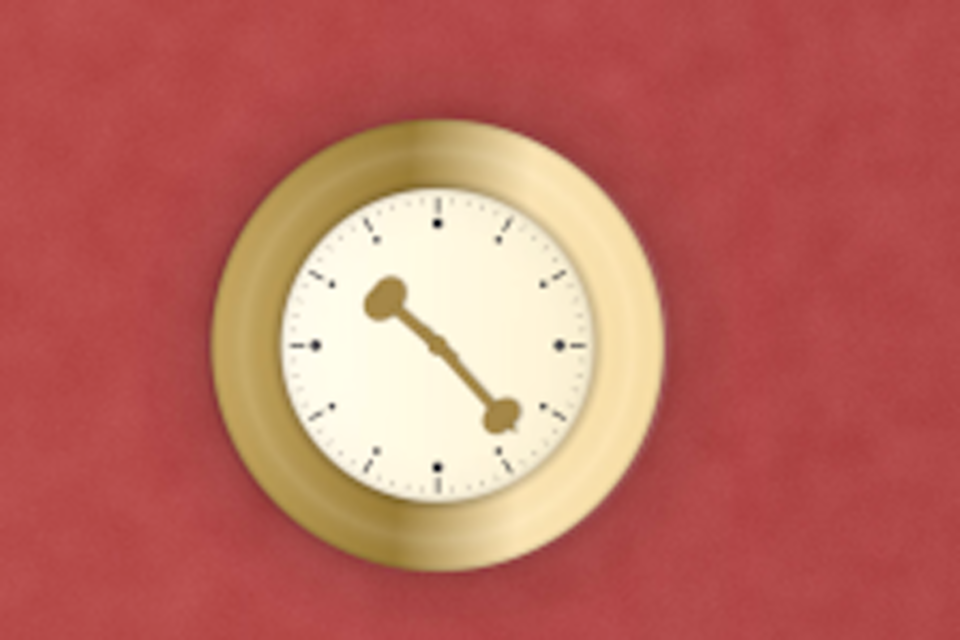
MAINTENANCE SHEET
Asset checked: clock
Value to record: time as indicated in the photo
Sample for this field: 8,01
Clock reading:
10,23
